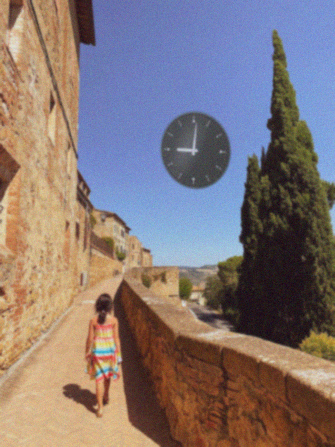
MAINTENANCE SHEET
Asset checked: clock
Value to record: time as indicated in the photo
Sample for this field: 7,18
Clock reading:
9,01
